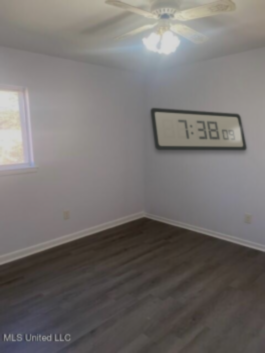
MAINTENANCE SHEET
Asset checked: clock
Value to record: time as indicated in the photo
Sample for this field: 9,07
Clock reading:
7,38
